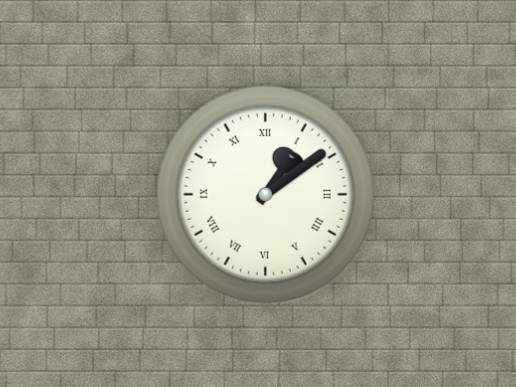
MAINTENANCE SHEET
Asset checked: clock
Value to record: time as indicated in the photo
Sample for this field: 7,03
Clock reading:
1,09
